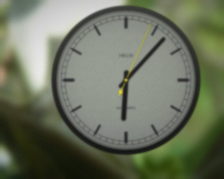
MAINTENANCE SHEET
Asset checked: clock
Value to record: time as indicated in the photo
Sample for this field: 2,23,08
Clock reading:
6,07,04
